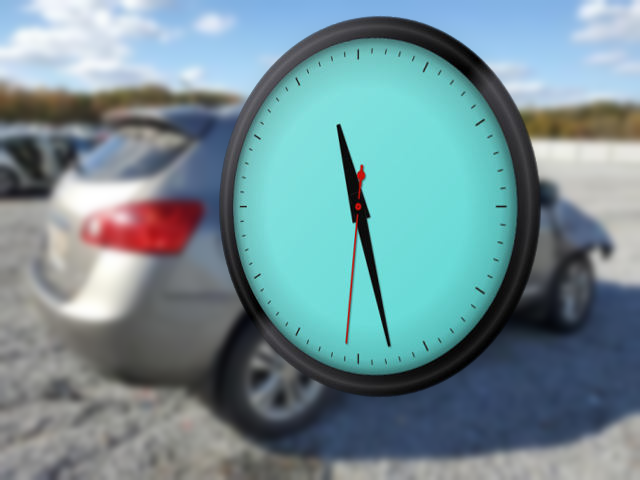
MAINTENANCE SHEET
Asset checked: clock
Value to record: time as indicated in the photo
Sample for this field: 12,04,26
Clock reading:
11,27,31
